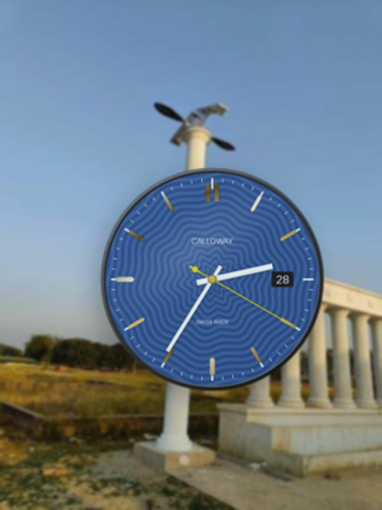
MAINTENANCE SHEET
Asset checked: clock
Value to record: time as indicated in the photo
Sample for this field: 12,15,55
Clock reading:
2,35,20
